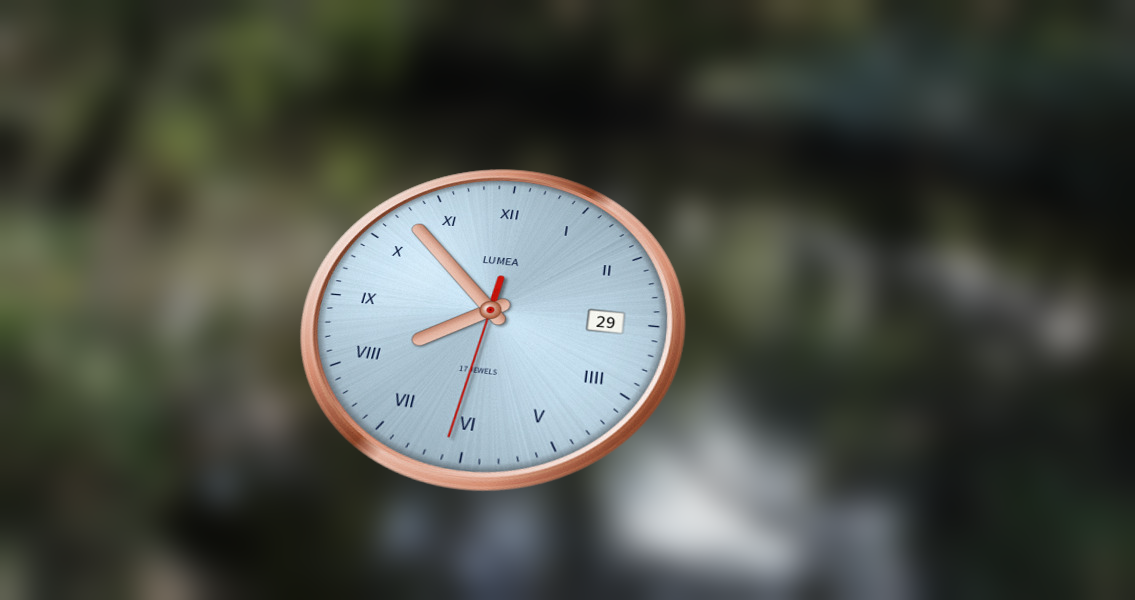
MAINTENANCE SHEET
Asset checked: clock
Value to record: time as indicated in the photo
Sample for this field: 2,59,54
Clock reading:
7,52,31
